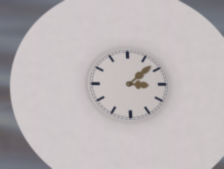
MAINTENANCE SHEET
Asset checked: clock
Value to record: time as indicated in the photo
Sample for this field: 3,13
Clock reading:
3,08
